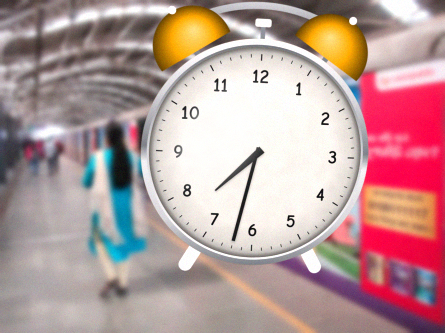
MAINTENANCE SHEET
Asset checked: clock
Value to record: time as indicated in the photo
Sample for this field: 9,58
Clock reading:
7,32
